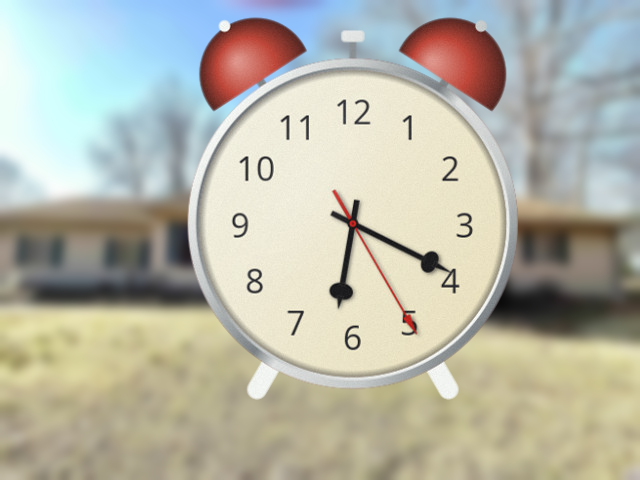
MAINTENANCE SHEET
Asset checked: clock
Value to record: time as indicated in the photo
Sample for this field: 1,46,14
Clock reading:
6,19,25
